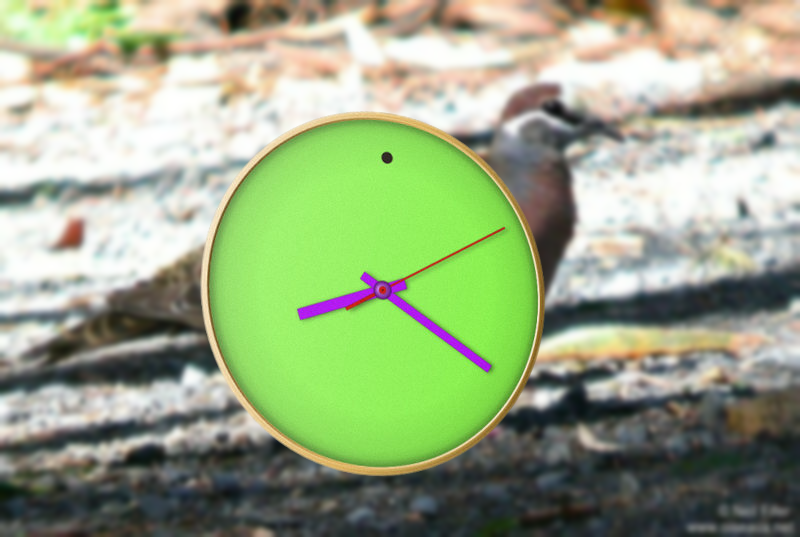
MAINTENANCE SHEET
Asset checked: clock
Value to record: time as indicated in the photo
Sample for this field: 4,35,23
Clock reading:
8,20,10
